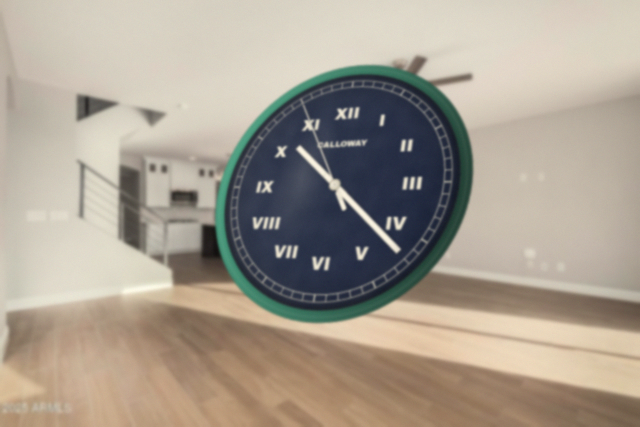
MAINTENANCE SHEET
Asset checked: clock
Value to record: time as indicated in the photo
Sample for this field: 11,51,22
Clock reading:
10,21,55
